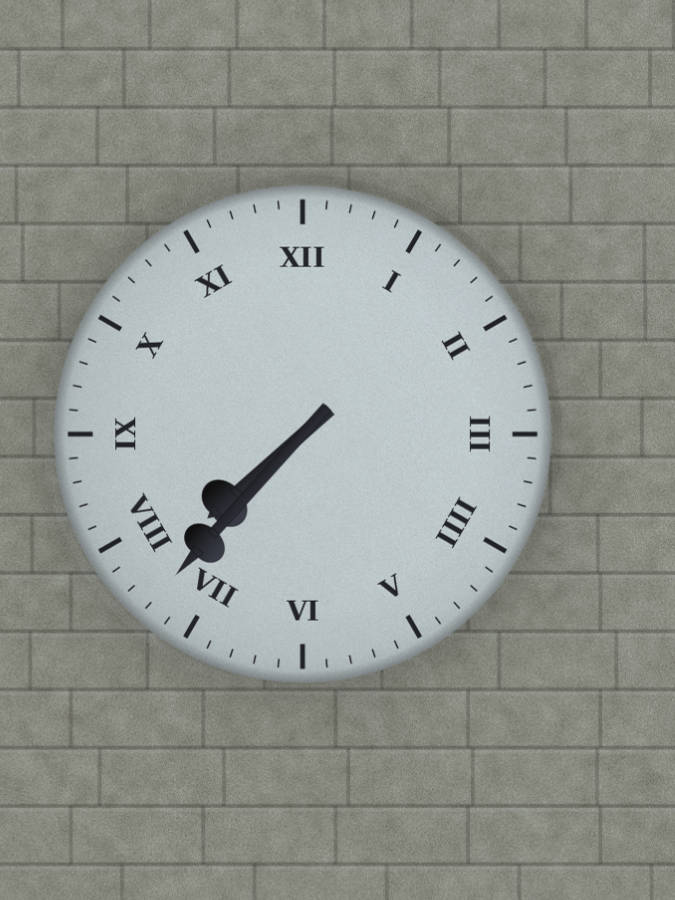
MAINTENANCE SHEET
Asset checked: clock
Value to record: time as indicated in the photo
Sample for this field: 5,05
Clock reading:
7,37
